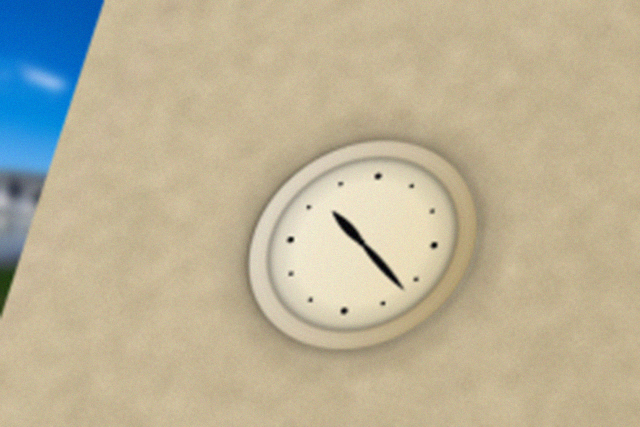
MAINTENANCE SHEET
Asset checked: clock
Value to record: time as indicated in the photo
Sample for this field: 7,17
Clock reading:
10,22
